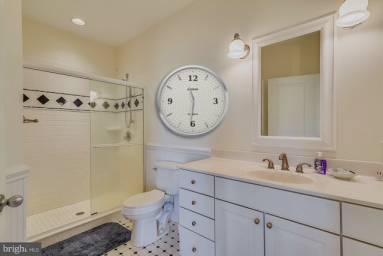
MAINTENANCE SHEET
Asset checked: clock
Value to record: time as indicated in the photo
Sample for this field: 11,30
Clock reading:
11,31
